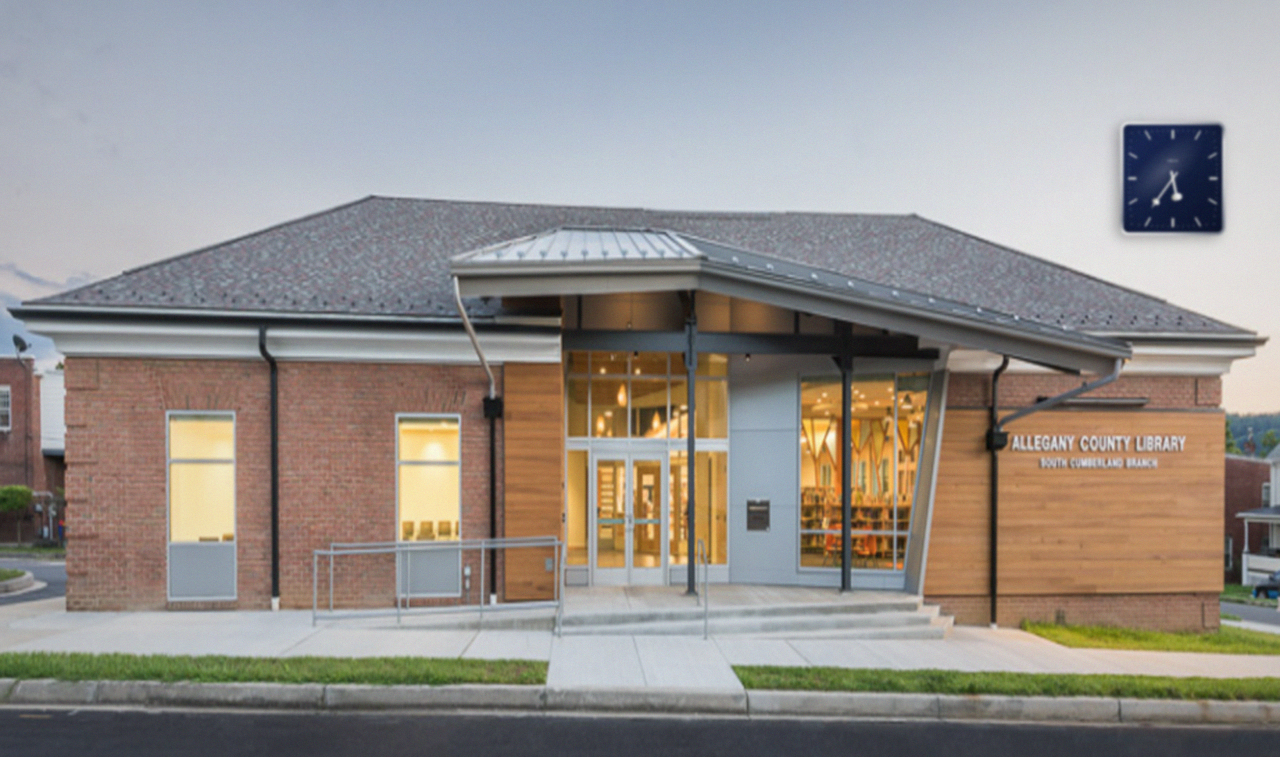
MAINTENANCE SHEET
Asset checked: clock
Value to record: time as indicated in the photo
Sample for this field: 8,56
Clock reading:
5,36
